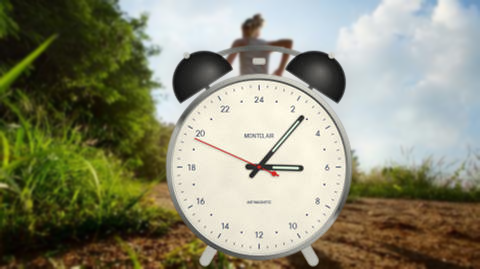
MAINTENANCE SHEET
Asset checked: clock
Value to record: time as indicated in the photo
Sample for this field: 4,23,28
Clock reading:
6,06,49
